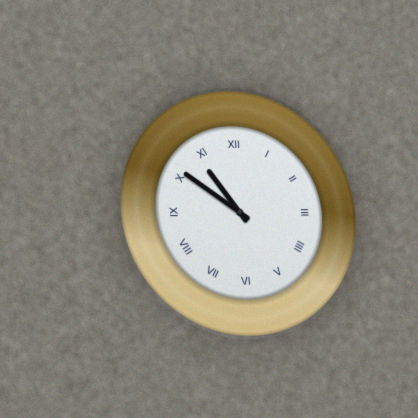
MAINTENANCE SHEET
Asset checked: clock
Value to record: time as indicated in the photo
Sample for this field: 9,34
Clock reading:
10,51
